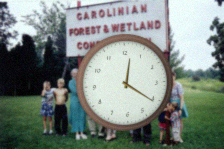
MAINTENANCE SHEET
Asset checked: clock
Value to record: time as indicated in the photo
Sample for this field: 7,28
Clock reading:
12,21
